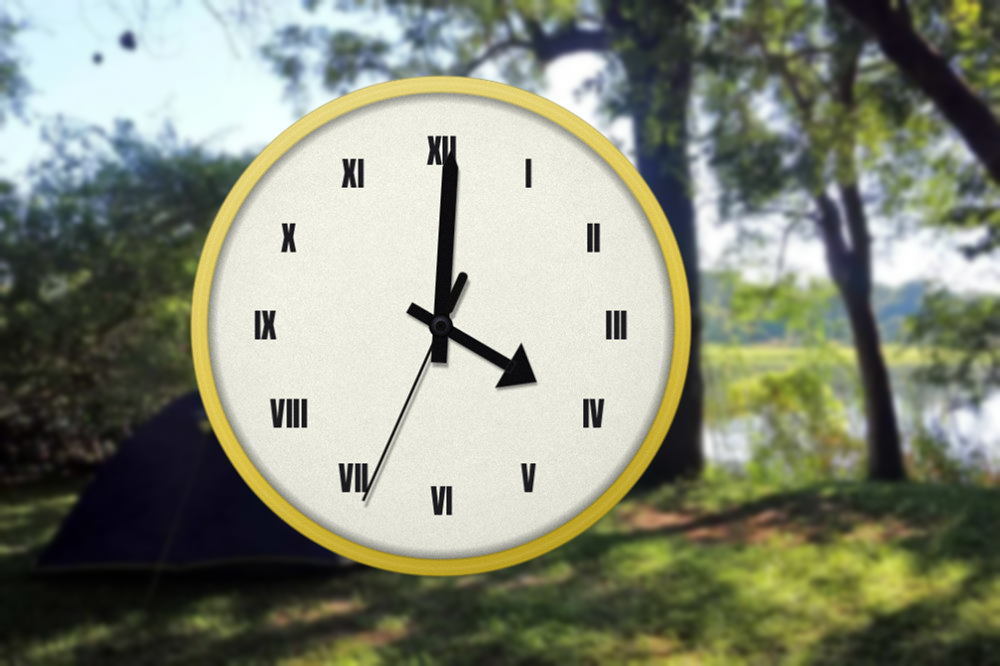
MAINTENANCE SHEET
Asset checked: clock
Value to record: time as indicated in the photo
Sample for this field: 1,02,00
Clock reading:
4,00,34
